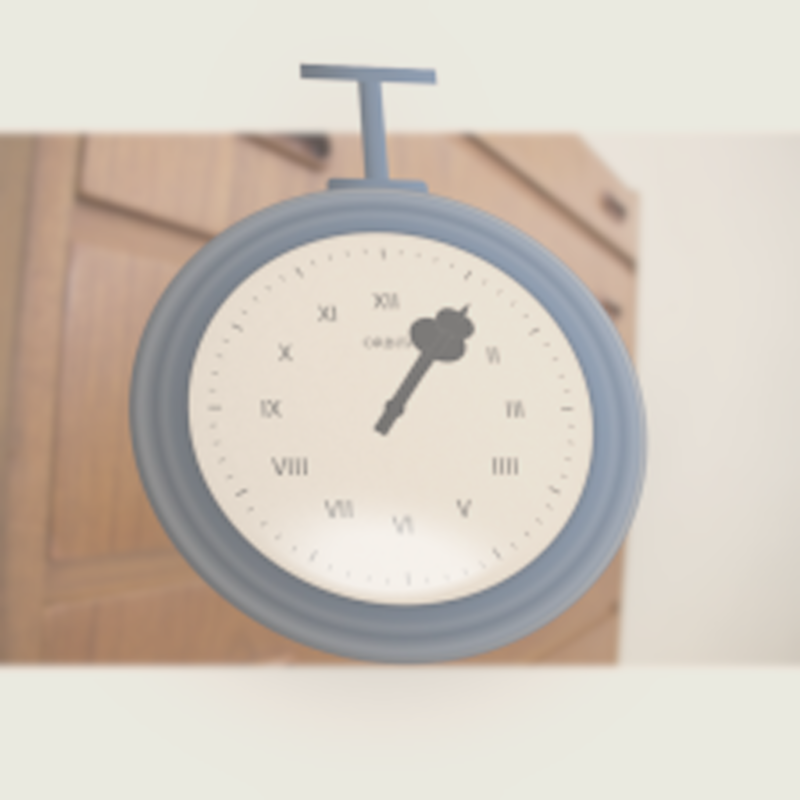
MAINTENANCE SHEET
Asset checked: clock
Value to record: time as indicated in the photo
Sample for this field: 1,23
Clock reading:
1,06
